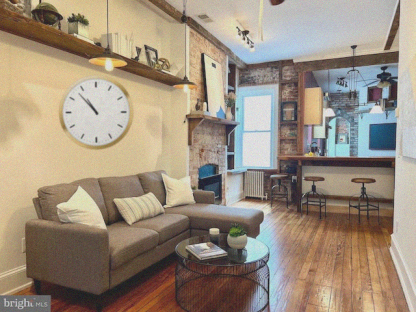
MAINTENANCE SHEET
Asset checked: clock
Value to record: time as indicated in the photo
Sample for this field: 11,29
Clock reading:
10,53
